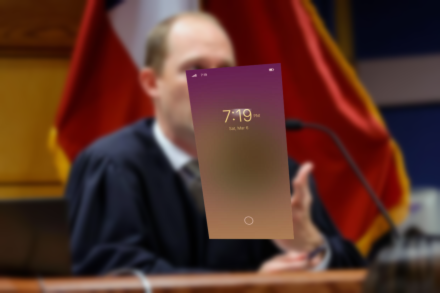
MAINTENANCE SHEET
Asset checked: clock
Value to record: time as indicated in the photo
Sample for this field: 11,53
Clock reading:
7,19
